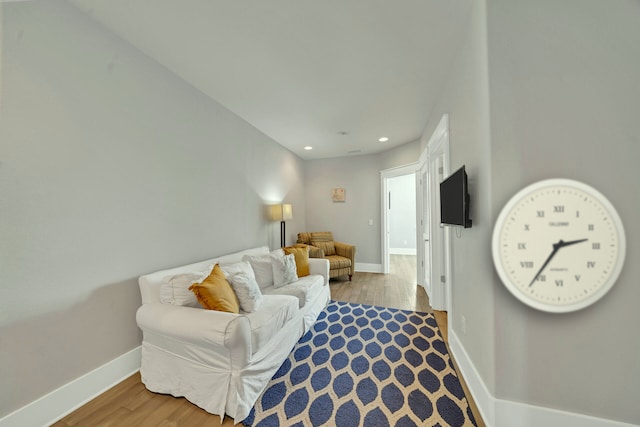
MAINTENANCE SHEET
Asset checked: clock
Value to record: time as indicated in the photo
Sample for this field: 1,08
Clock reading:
2,36
